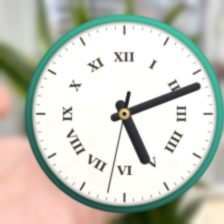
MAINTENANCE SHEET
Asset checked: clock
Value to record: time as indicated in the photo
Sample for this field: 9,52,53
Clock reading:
5,11,32
